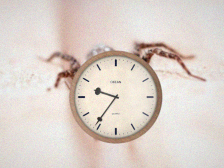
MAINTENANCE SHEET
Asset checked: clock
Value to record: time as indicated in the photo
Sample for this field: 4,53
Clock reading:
9,36
